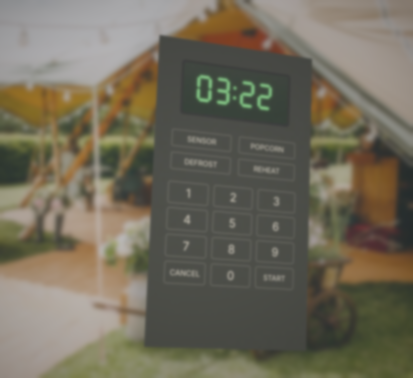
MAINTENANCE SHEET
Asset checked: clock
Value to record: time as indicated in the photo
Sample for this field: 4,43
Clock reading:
3,22
